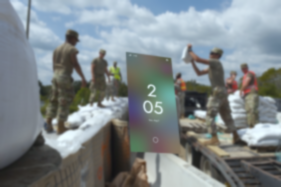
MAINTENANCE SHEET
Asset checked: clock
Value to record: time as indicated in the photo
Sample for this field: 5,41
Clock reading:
2,05
